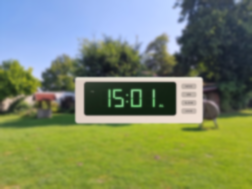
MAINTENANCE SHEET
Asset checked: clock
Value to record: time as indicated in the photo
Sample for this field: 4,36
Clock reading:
15,01
